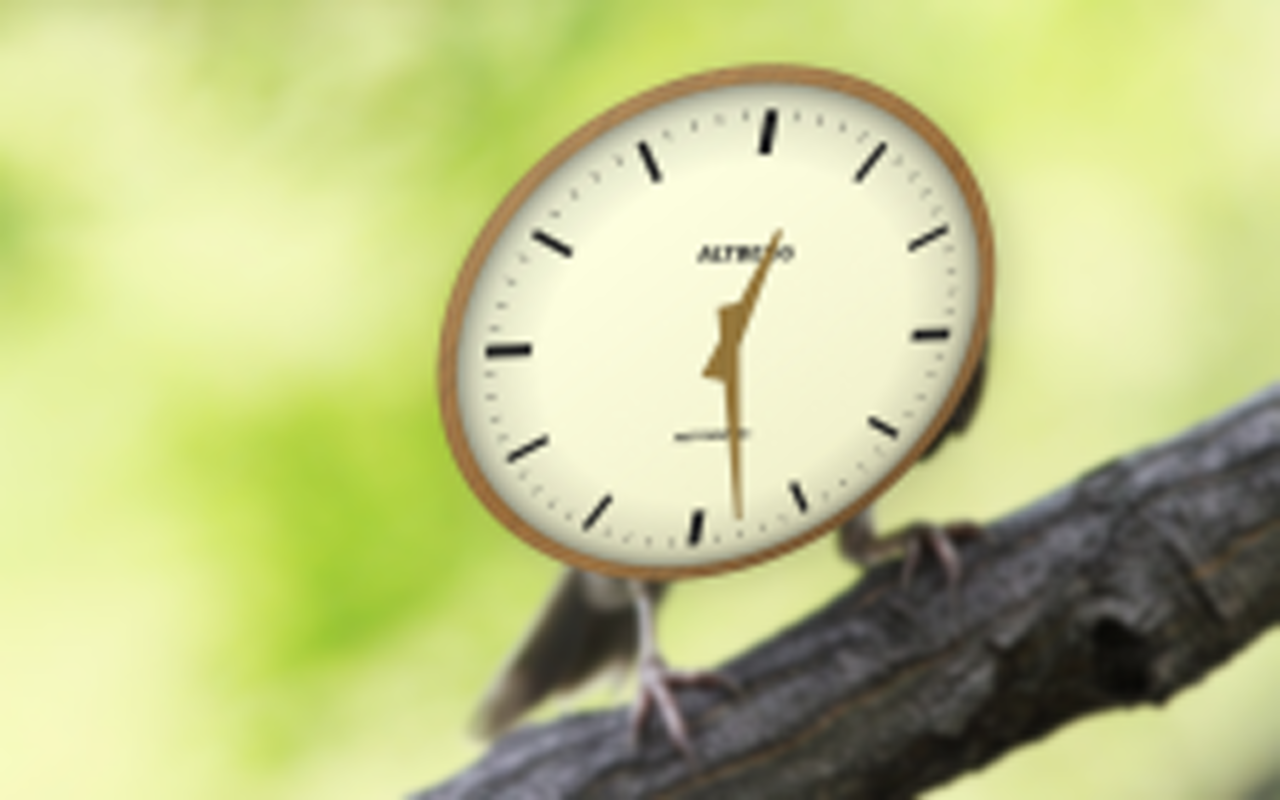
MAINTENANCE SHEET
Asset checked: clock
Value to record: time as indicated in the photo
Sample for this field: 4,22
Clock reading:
12,28
